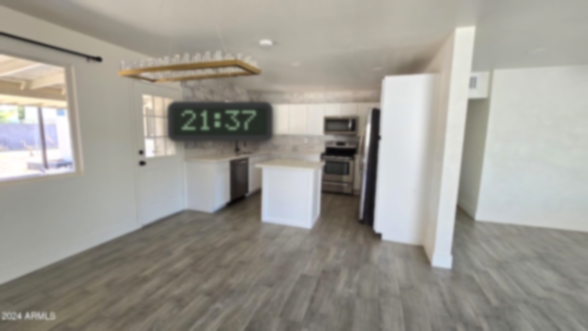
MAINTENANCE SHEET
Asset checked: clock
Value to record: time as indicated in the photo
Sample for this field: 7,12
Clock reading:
21,37
